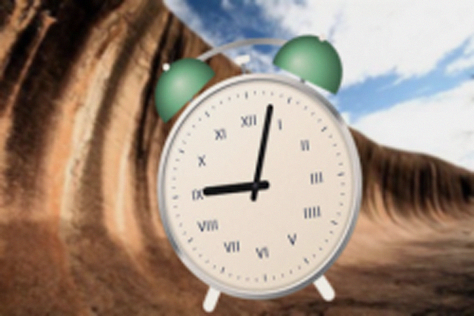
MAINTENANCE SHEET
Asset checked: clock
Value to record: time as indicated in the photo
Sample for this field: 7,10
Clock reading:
9,03
